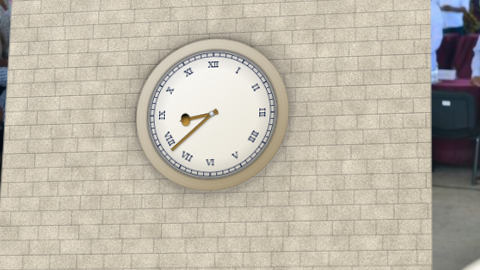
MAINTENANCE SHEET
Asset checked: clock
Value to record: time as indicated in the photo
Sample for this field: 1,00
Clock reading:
8,38
